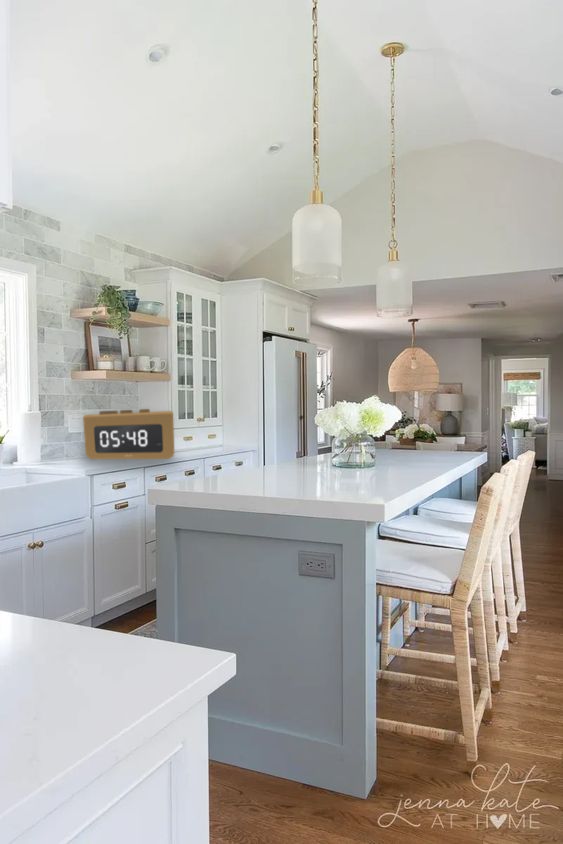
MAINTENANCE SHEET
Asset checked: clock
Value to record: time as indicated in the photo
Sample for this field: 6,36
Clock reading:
5,48
